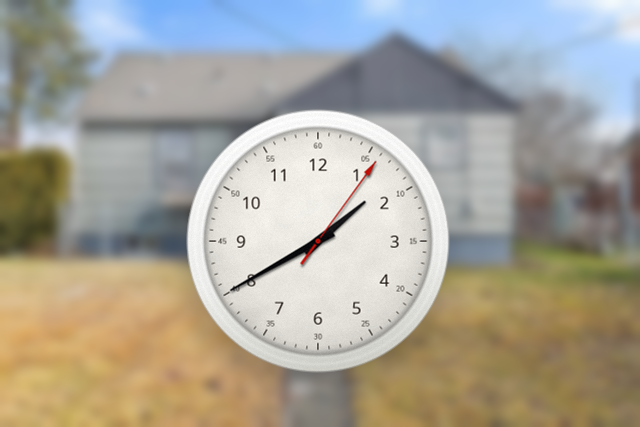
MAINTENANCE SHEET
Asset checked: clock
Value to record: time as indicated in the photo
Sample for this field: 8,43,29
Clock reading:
1,40,06
